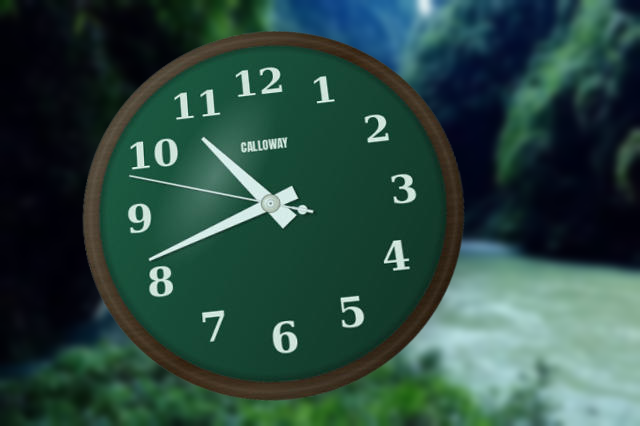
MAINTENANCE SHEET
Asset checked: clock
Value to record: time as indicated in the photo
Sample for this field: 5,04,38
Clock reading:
10,41,48
